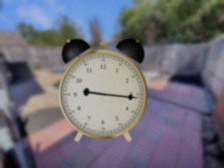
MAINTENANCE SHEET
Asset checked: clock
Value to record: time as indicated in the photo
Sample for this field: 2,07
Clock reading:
9,16
